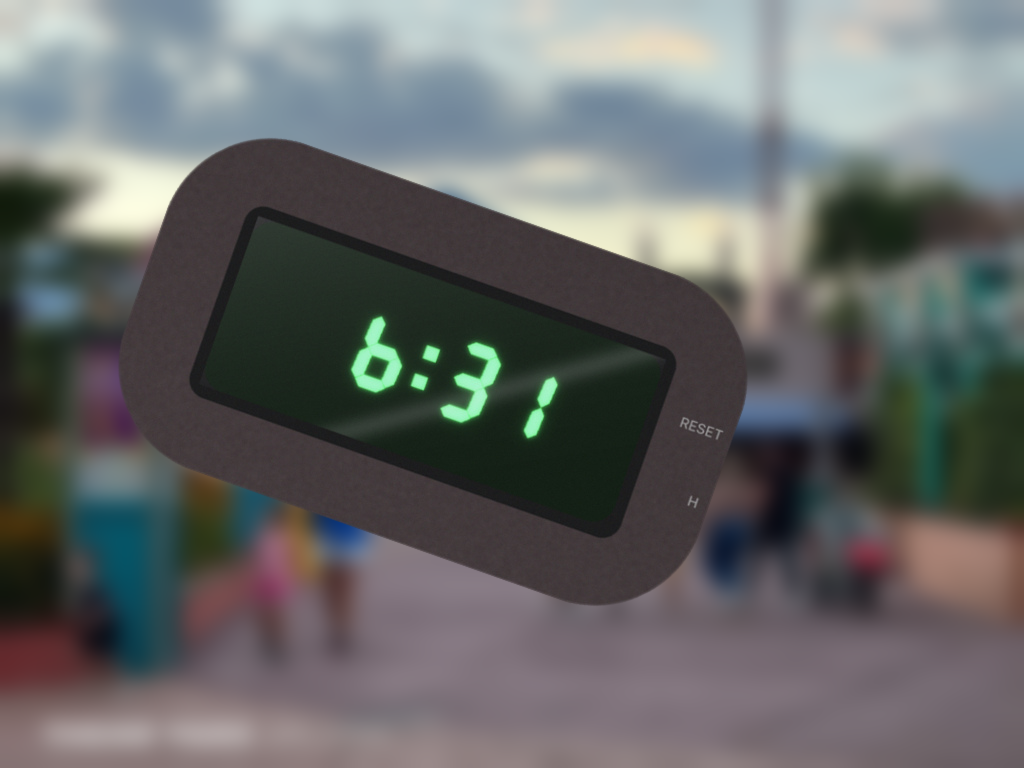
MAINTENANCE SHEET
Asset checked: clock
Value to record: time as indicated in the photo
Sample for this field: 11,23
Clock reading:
6,31
